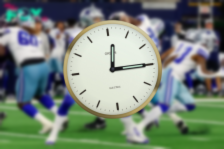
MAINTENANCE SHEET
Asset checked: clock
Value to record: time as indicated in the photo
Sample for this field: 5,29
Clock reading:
12,15
